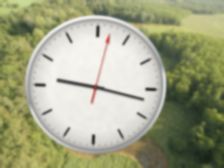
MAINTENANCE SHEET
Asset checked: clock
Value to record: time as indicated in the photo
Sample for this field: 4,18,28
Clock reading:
9,17,02
